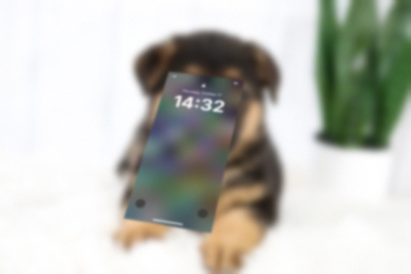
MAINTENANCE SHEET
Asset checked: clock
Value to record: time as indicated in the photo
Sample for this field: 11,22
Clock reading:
14,32
